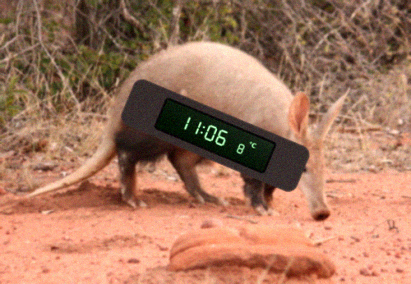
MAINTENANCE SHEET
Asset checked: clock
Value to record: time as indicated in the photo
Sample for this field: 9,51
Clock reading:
11,06
